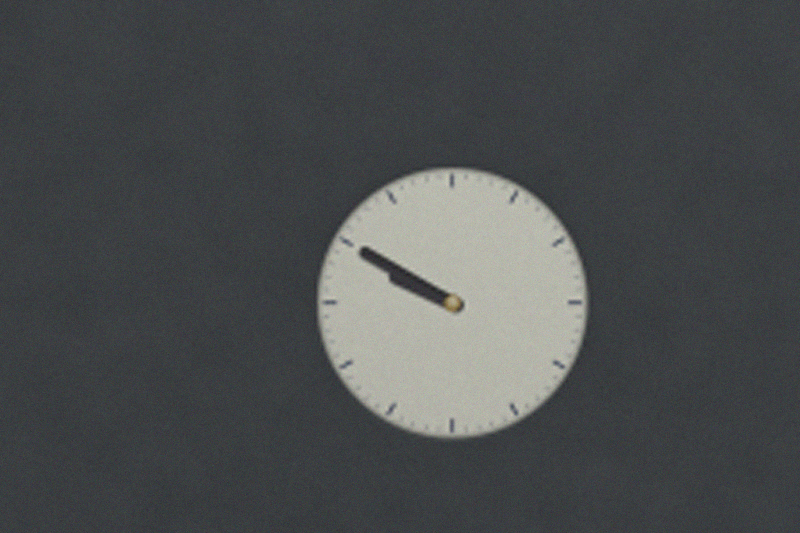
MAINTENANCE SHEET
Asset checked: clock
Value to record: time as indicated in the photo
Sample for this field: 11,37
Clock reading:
9,50
